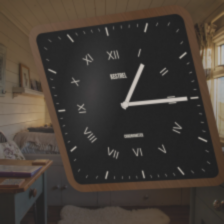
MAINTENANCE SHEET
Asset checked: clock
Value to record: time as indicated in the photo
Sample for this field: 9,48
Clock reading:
1,15
